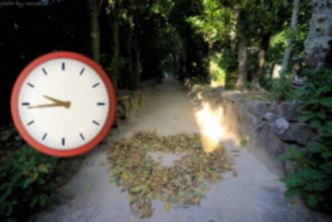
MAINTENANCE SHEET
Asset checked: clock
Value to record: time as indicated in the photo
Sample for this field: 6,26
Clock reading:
9,44
